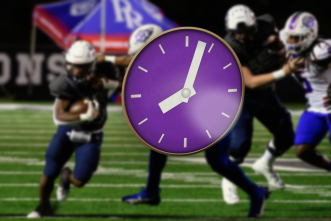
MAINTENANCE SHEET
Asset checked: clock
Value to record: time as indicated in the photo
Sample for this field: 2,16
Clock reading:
8,03
